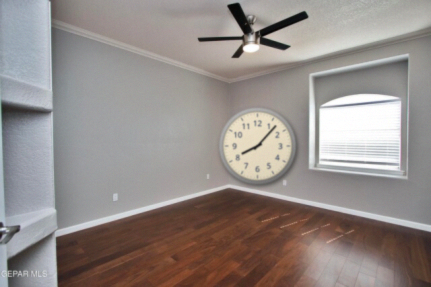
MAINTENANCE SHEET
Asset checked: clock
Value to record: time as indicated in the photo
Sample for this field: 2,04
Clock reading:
8,07
